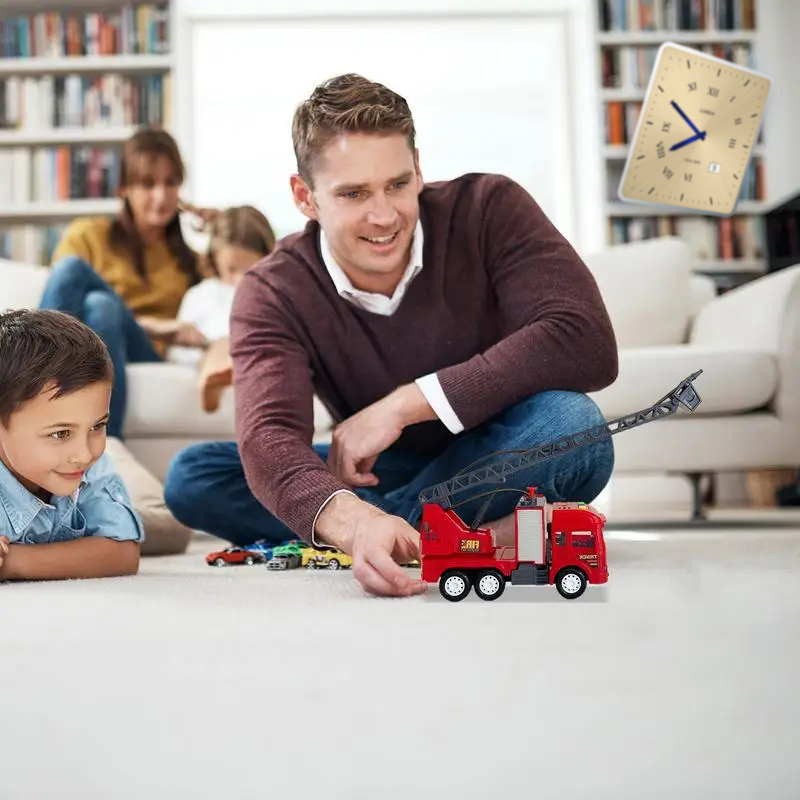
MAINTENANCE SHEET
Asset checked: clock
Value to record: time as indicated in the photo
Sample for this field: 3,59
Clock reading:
7,50
